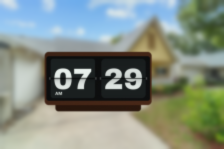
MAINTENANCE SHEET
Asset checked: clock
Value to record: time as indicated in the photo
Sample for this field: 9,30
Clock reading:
7,29
